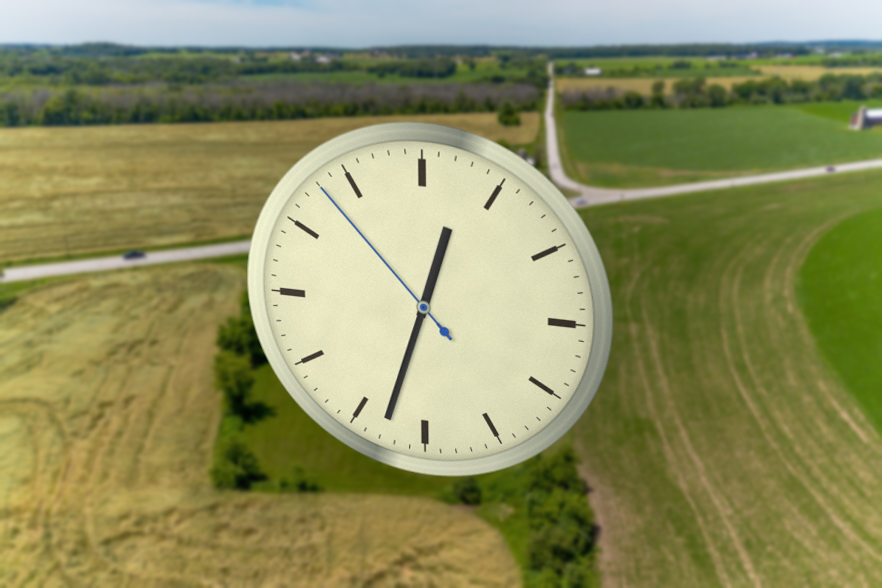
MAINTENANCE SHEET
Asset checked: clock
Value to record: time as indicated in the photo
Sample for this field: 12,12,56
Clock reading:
12,32,53
